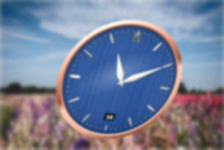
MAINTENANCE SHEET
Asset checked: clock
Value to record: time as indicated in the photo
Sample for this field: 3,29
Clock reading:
11,10
